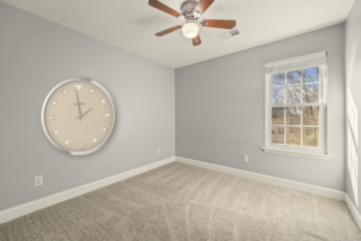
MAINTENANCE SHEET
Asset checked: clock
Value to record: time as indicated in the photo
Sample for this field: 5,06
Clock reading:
1,59
